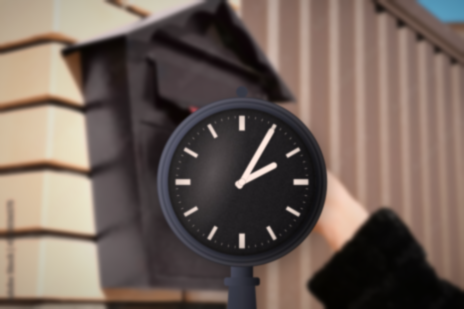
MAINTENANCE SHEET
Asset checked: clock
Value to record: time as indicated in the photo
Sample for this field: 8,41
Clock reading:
2,05
